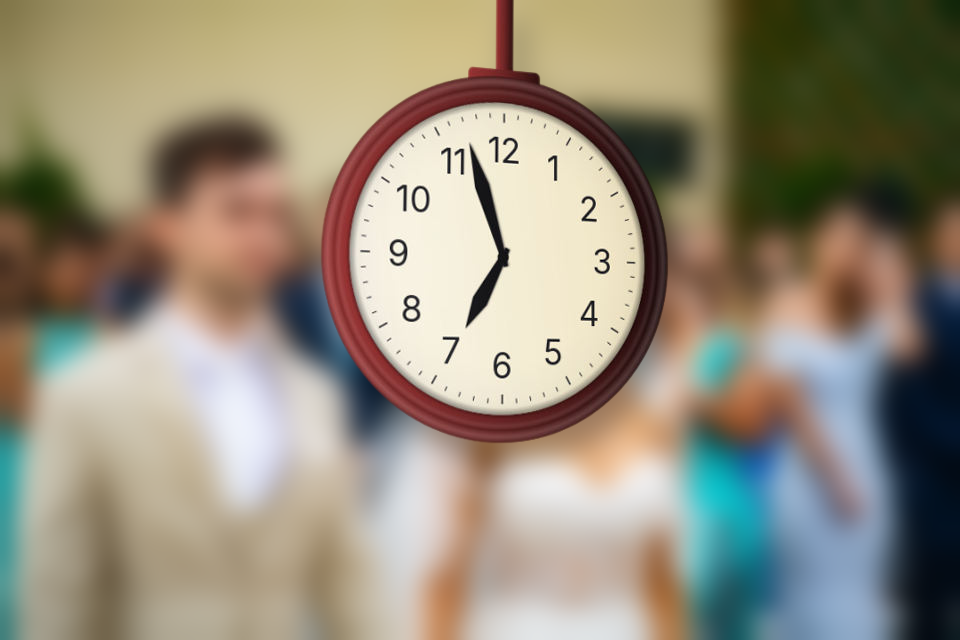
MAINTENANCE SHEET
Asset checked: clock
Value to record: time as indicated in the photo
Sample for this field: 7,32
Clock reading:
6,57
